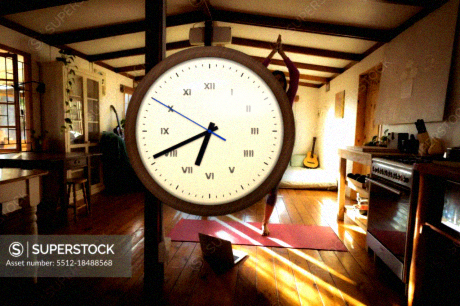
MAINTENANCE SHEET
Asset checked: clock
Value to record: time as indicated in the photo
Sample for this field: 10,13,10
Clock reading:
6,40,50
